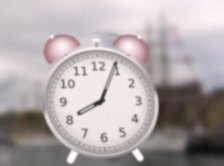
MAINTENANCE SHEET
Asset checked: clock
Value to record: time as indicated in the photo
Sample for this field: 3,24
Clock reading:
8,04
